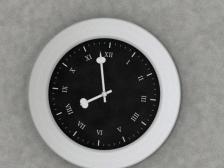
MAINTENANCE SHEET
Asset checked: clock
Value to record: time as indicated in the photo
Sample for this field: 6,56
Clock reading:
7,58
